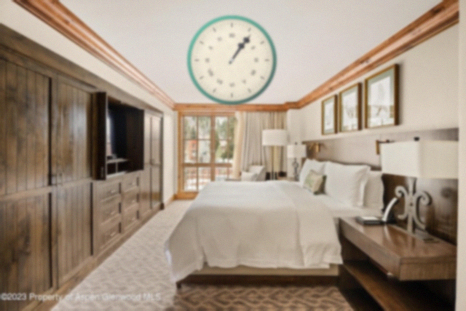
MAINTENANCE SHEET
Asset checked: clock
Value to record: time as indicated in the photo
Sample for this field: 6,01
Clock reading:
1,06
